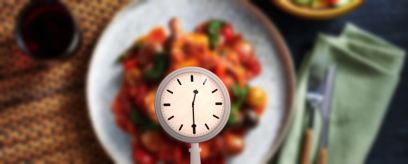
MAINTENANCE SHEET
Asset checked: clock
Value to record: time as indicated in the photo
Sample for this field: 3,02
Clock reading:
12,30
